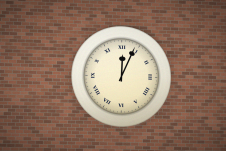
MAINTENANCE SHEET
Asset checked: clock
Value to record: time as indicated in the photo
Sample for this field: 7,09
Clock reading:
12,04
